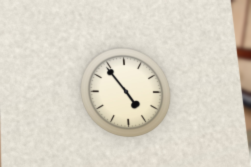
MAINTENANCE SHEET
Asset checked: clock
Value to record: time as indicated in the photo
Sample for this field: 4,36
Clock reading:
4,54
